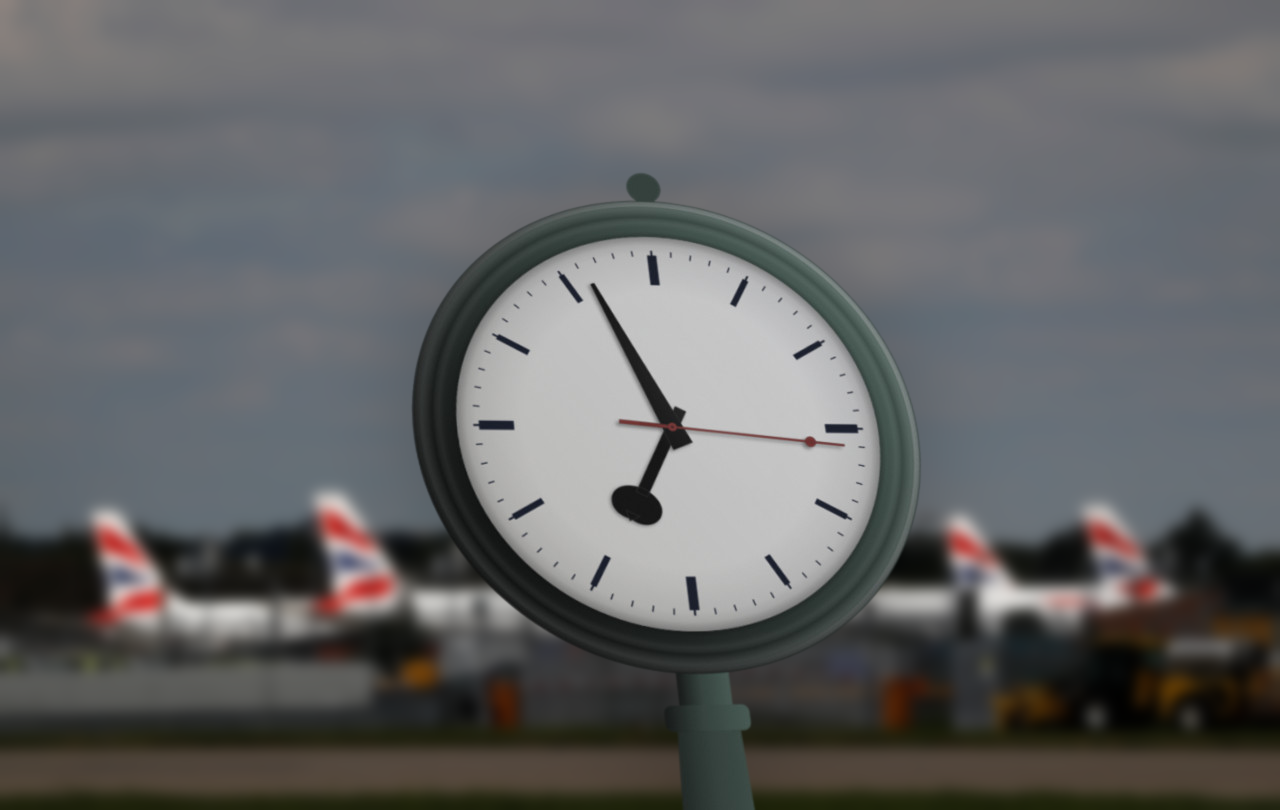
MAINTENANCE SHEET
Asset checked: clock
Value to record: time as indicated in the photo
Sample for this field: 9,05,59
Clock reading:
6,56,16
